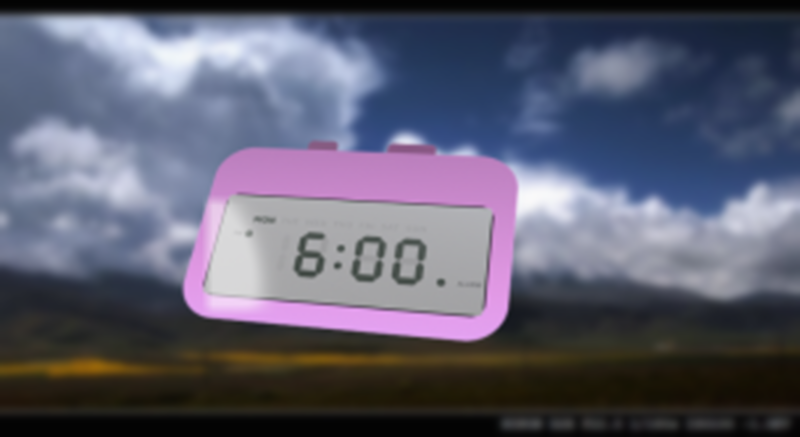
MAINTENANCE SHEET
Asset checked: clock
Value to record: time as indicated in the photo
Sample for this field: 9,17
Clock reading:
6,00
